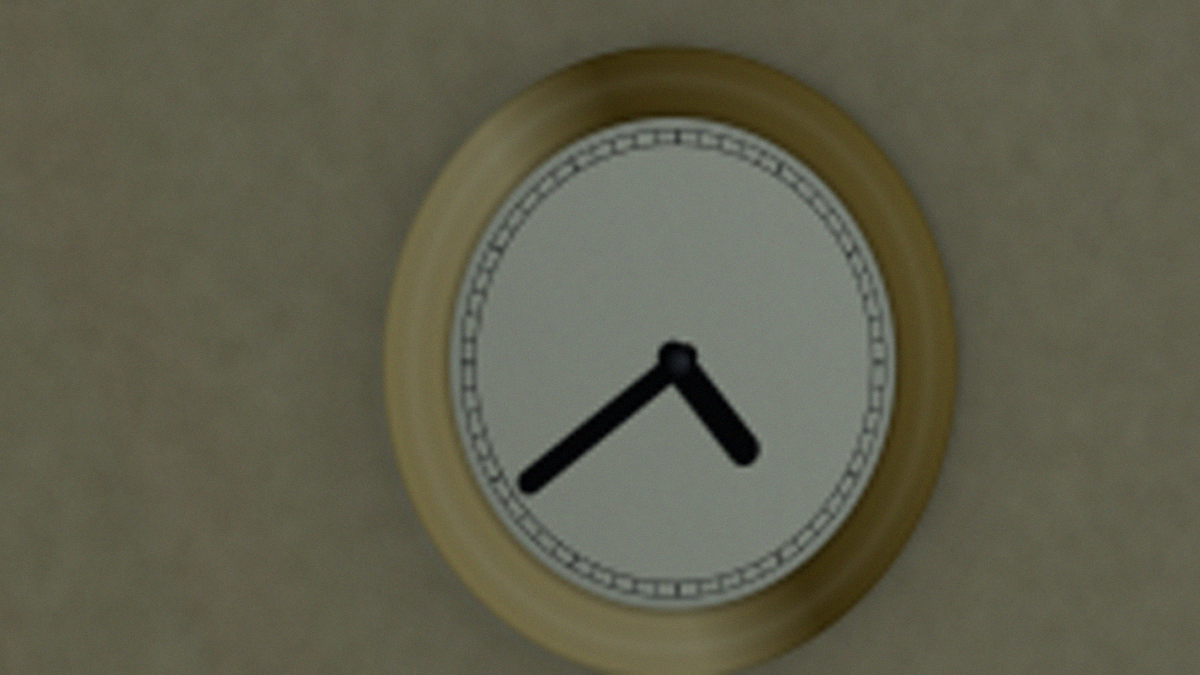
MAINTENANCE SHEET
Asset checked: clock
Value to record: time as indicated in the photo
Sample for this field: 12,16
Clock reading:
4,39
